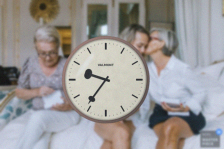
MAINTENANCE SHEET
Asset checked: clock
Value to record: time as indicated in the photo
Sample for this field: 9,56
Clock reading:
9,36
